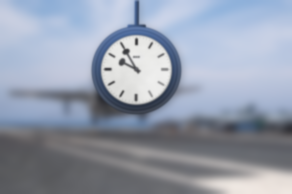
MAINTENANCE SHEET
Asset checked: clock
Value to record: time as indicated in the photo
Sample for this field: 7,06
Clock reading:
9,55
